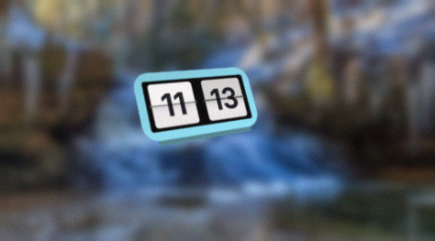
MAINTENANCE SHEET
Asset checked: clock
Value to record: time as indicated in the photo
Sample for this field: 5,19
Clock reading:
11,13
